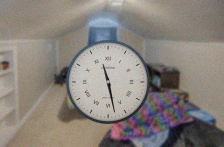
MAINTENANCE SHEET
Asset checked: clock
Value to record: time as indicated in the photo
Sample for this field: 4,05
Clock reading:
11,28
